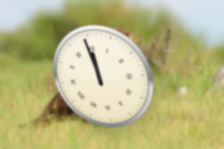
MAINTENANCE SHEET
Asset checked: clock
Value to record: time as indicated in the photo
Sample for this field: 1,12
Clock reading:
11,59
